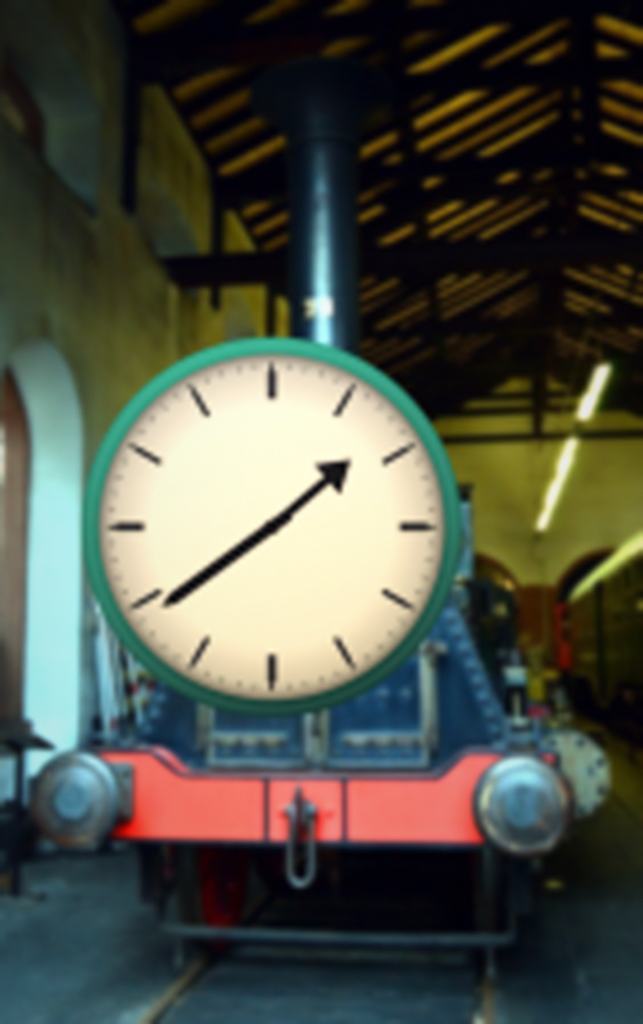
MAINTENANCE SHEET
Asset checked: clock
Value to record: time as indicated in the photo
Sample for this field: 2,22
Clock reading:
1,39
